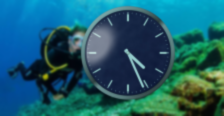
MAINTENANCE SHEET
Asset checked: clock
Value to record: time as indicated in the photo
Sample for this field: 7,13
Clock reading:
4,26
